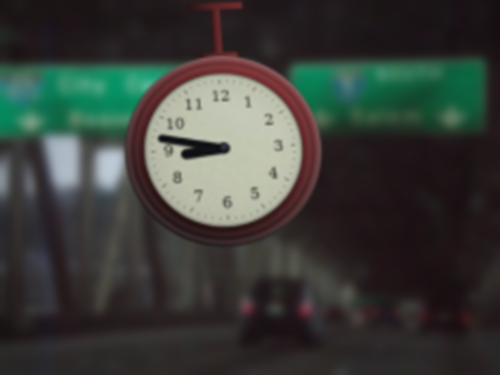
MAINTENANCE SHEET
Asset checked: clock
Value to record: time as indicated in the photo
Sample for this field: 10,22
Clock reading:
8,47
